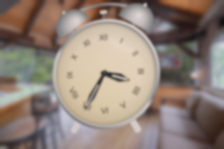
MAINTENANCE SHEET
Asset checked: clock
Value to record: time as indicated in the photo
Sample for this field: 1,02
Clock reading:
3,35
